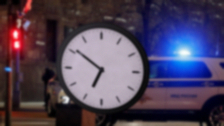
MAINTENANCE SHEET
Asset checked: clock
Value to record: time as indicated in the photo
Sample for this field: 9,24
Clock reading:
6,51
